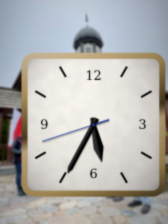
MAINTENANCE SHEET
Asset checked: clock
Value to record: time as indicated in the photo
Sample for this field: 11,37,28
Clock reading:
5,34,42
